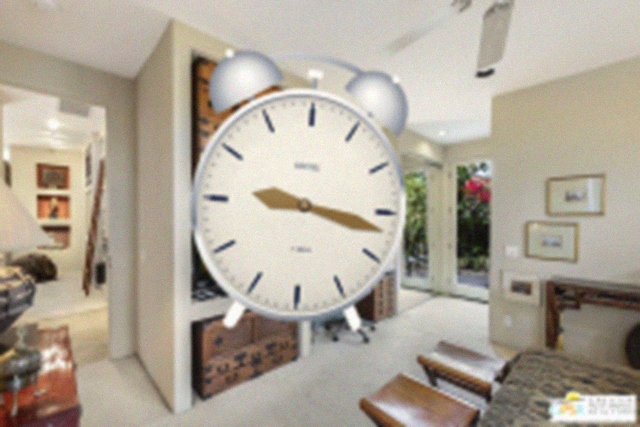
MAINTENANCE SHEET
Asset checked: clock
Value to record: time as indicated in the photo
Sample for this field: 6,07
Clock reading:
9,17
